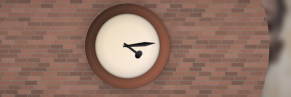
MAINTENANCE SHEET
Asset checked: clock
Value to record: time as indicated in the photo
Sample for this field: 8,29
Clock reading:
4,14
